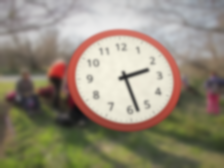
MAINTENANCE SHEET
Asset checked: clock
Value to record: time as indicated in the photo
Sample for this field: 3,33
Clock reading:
2,28
